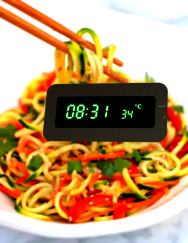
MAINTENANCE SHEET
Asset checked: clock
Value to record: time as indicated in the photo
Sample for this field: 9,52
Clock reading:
8,31
